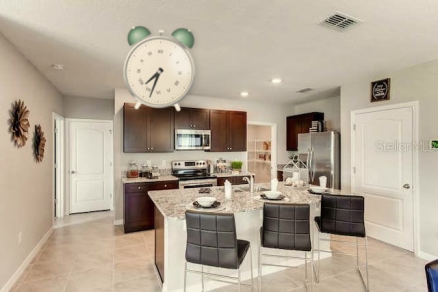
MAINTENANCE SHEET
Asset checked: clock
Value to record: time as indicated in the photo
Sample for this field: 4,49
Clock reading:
7,33
